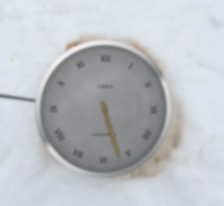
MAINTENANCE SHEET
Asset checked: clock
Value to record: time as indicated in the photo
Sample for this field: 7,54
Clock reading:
5,27
